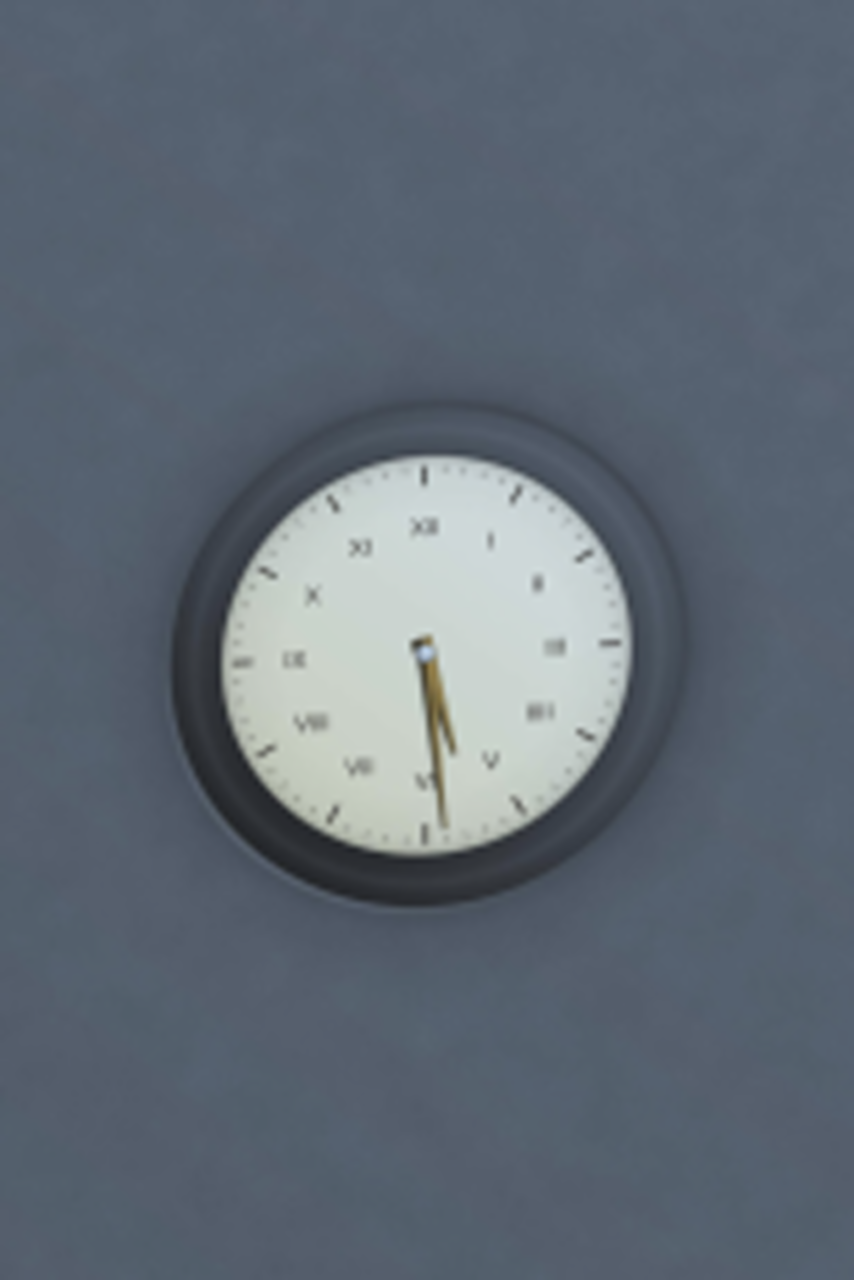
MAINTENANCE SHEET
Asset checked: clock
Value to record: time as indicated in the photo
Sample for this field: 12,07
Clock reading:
5,29
